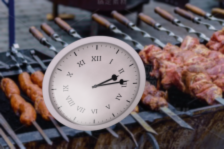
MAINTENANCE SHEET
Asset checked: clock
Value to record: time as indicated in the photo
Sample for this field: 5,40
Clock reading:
2,14
